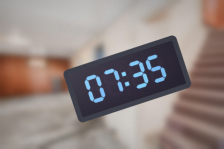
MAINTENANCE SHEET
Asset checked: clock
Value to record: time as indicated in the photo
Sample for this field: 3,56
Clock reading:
7,35
